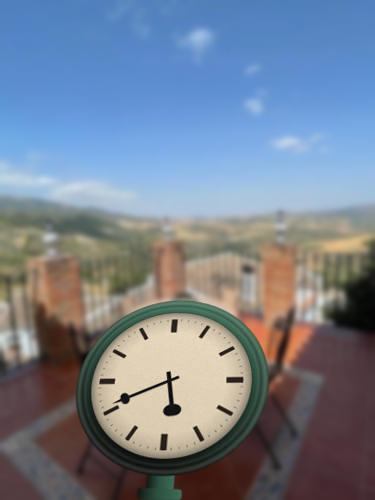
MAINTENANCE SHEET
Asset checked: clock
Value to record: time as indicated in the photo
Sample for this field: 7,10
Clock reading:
5,41
